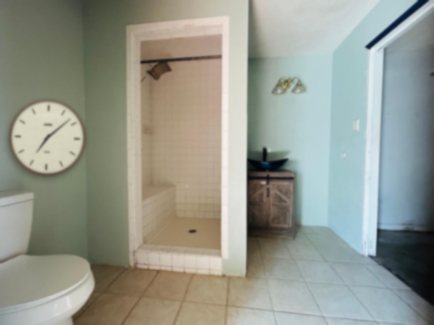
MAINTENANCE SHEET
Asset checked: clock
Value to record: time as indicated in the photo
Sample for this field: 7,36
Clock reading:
7,08
